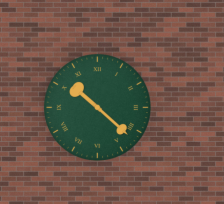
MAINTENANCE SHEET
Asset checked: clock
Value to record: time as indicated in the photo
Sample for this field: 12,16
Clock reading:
10,22
